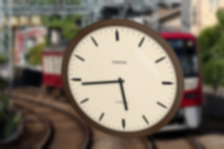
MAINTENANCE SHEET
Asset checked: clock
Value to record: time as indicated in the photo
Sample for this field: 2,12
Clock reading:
5,44
